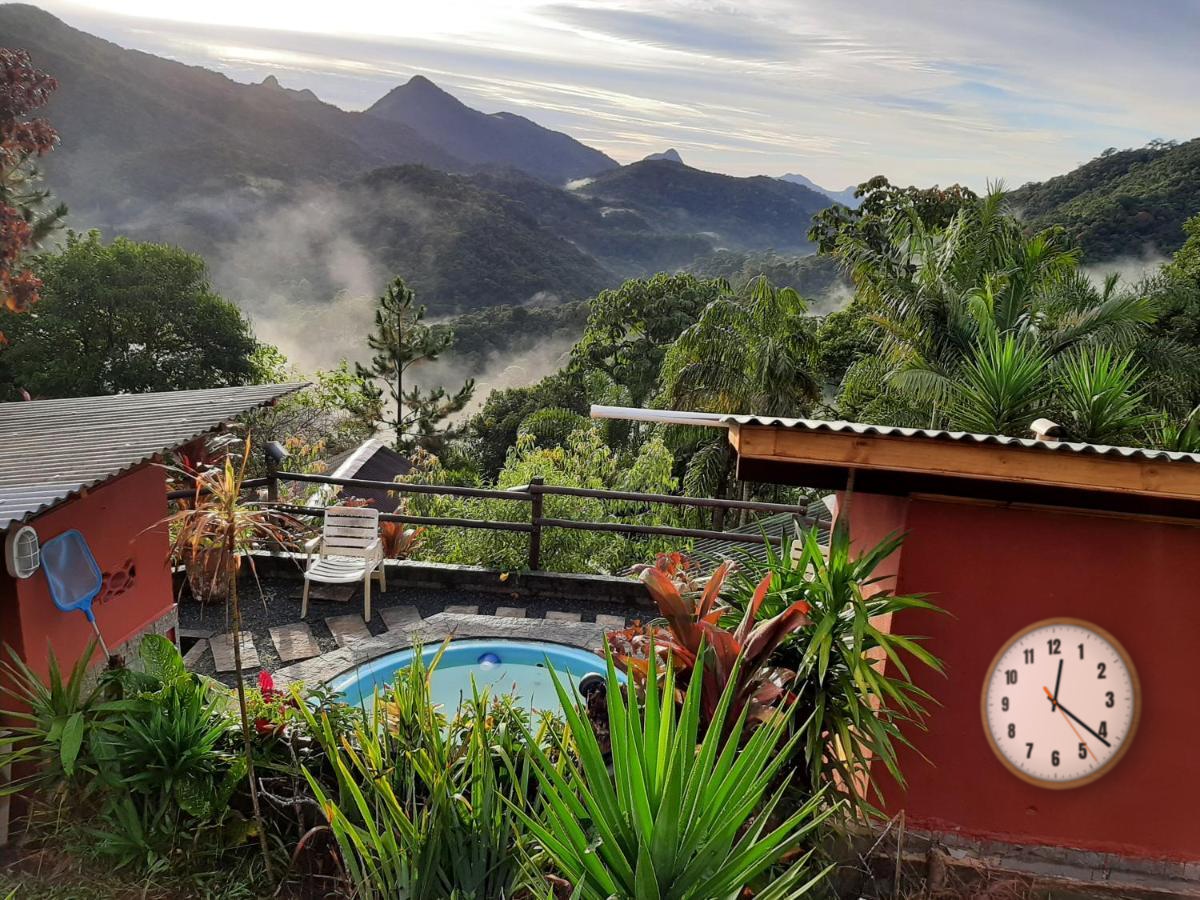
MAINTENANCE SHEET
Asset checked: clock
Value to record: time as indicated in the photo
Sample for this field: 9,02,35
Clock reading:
12,21,24
